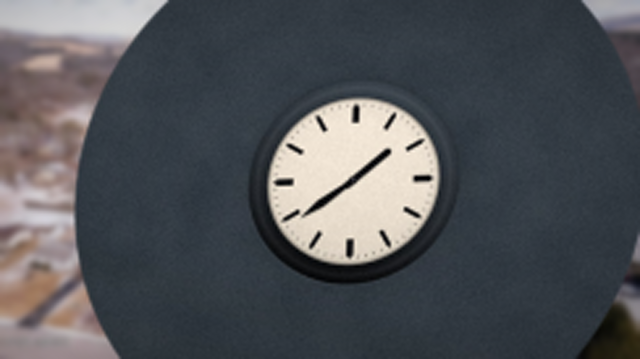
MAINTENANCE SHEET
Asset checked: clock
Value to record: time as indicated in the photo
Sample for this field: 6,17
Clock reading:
1,39
